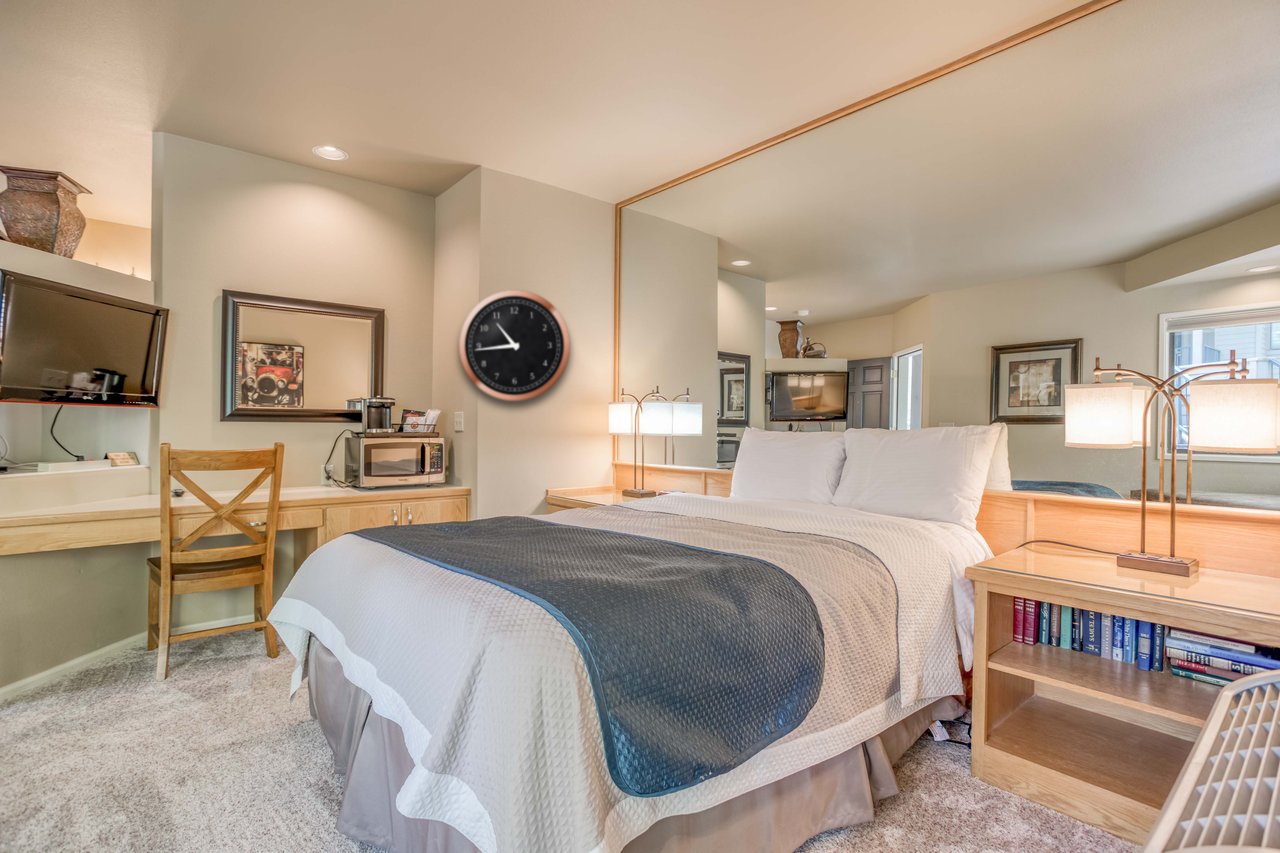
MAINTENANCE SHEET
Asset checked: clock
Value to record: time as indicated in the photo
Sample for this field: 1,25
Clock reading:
10,44
